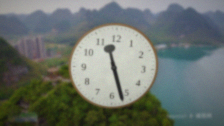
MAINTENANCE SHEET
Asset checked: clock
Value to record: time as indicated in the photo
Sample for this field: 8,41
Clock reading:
11,27
